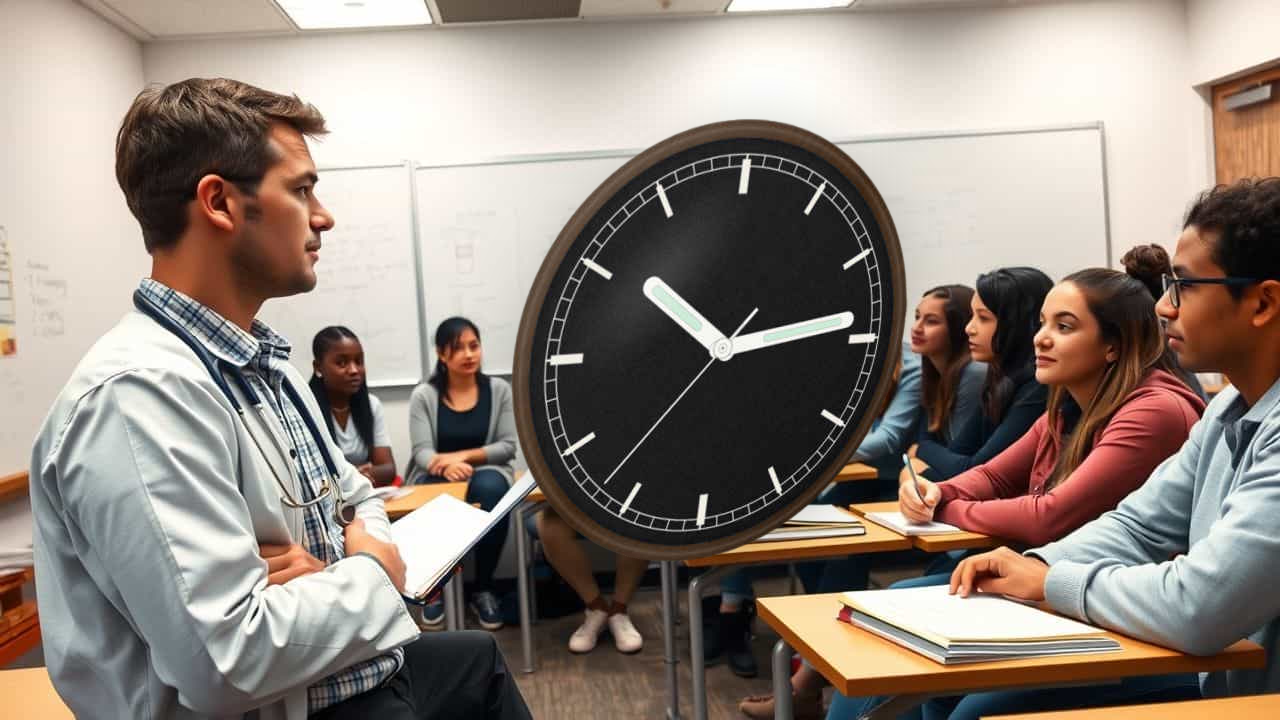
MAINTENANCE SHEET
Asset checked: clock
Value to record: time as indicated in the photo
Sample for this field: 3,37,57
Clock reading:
10,13,37
